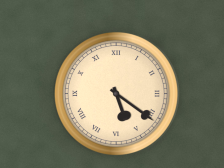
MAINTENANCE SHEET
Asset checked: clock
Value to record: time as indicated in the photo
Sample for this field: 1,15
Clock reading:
5,21
